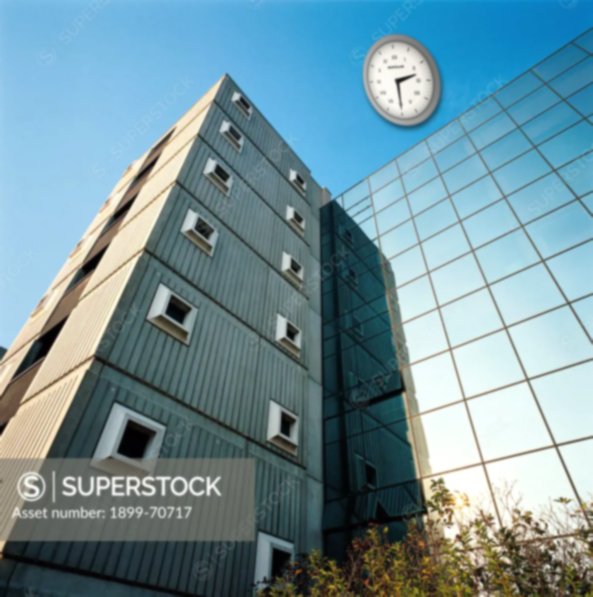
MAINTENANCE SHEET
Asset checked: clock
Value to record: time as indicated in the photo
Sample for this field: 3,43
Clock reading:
2,30
